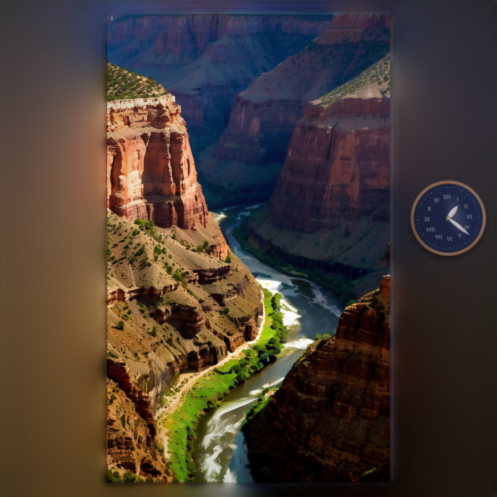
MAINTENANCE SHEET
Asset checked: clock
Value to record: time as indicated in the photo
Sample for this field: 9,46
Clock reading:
1,22
